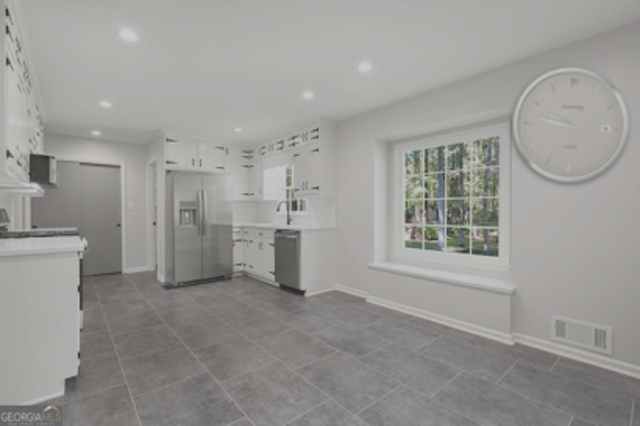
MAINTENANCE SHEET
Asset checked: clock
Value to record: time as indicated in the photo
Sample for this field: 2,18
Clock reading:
9,47
